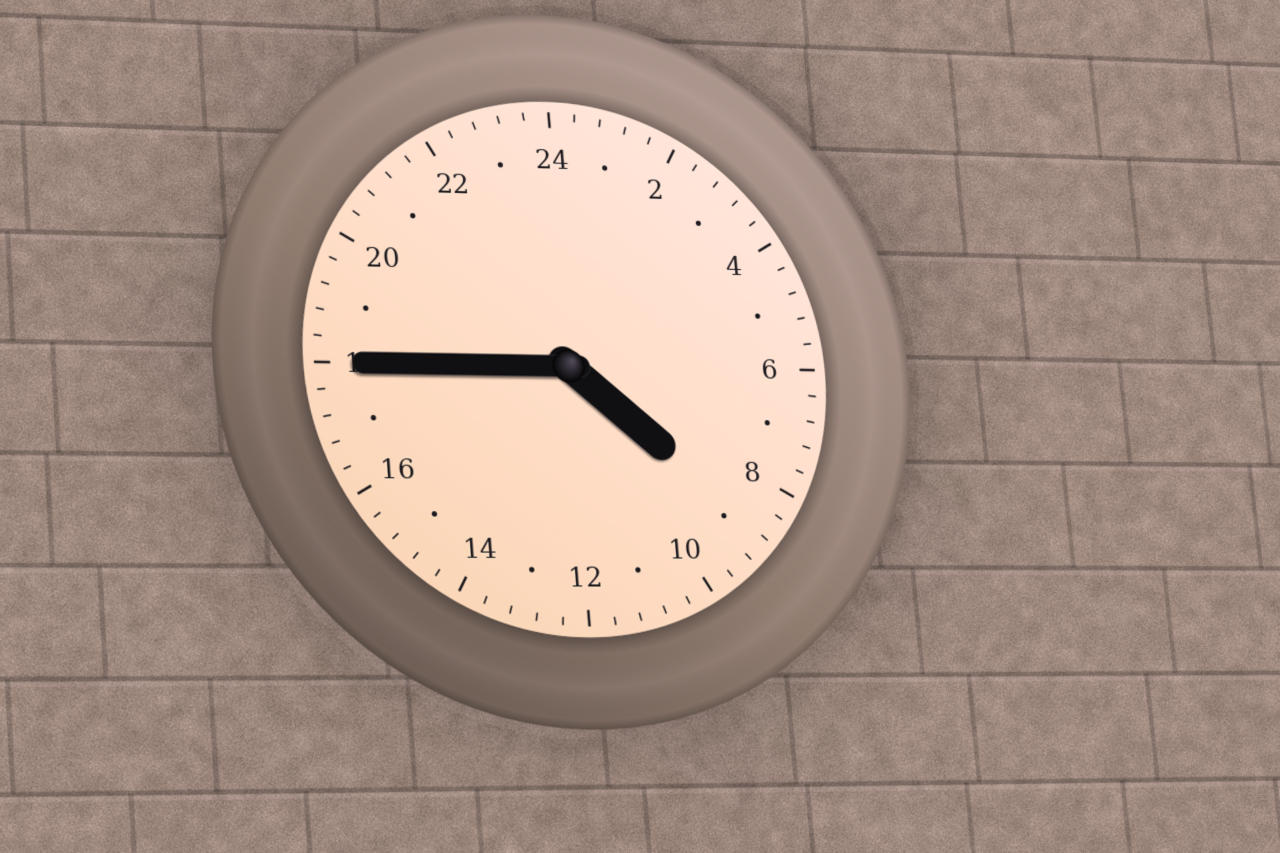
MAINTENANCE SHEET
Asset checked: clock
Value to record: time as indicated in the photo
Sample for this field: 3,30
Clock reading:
8,45
